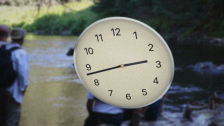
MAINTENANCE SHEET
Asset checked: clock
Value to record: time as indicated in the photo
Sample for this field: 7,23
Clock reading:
2,43
